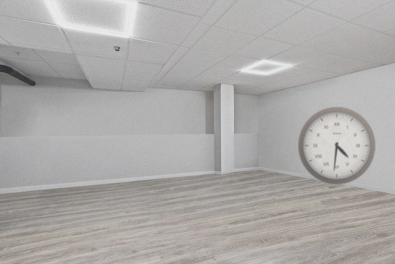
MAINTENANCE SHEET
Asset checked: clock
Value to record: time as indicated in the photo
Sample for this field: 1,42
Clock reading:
4,31
